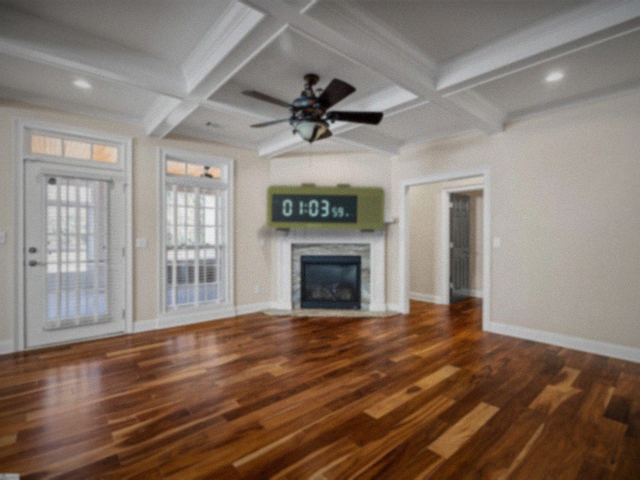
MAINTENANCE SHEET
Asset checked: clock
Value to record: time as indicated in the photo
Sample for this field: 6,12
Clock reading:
1,03
